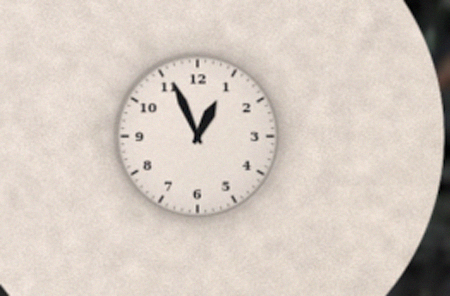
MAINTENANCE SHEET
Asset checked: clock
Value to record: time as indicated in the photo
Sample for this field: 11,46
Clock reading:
12,56
